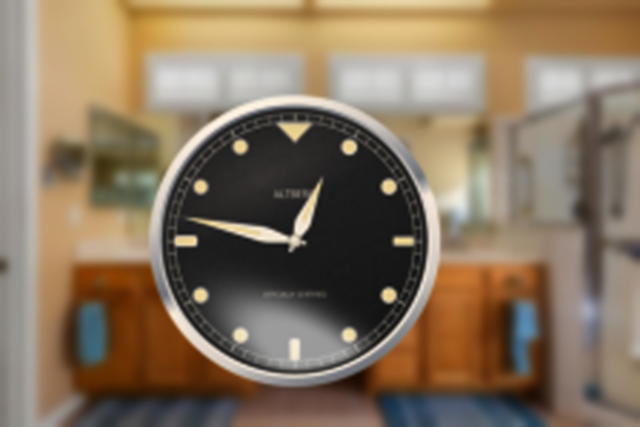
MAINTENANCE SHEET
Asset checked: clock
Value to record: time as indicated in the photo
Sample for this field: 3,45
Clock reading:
12,47
